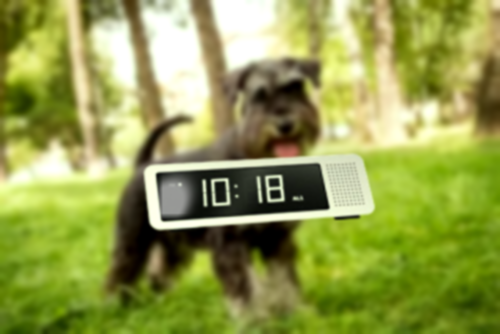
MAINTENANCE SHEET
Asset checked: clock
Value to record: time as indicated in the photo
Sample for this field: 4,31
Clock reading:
10,18
